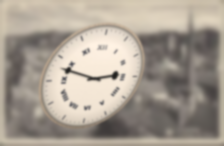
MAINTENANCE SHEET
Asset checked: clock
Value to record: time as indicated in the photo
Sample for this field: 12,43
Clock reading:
2,48
